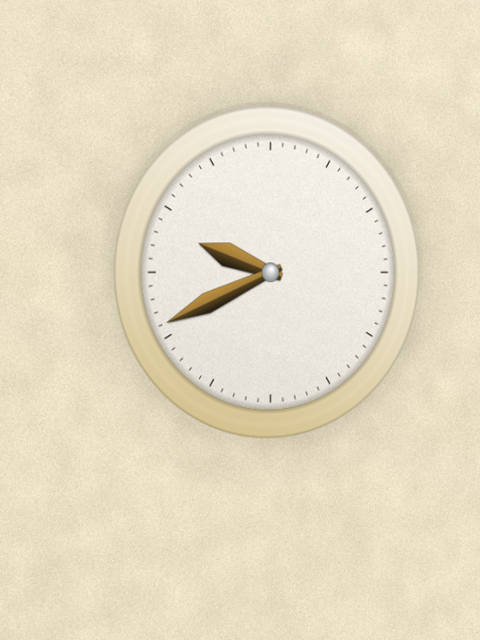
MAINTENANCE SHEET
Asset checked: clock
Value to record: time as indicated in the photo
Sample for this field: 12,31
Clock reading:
9,41
